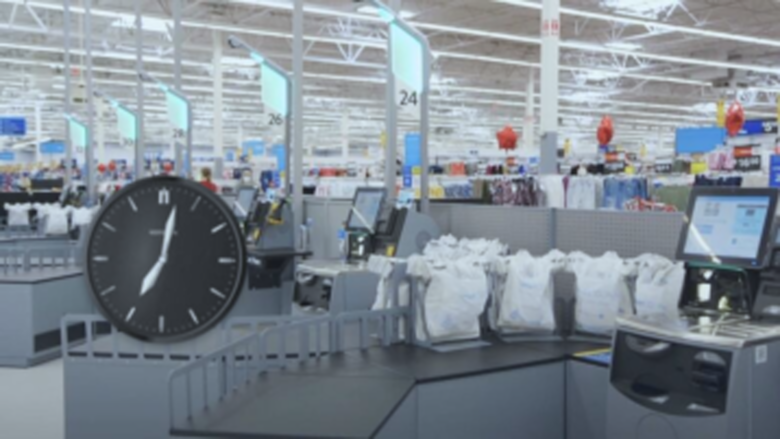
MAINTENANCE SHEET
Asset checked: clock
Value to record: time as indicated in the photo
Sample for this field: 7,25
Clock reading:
7,02
